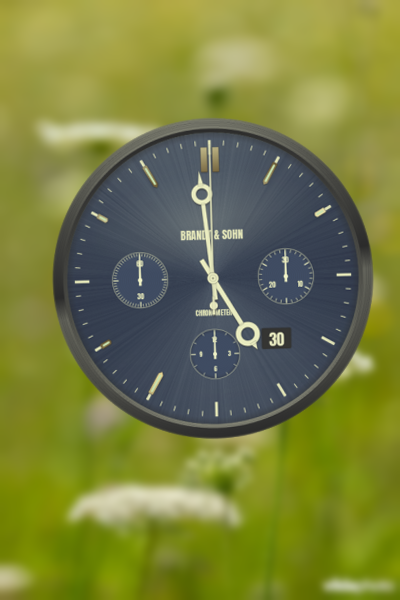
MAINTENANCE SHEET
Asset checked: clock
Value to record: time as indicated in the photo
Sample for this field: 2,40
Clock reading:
4,59
